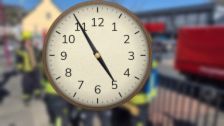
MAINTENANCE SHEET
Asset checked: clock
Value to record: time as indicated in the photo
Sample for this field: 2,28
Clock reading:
4,55
